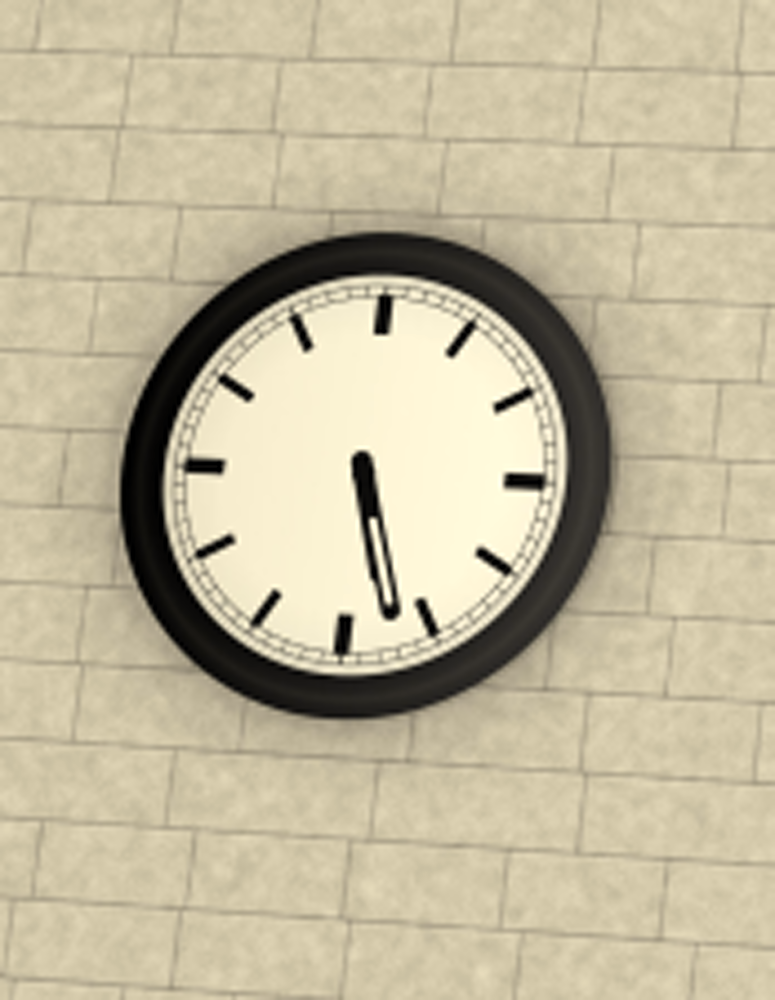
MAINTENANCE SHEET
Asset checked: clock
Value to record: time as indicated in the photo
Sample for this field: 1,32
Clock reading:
5,27
